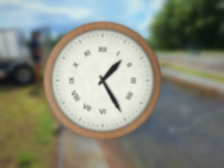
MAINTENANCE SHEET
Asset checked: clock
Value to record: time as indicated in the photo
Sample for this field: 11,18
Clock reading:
1,25
